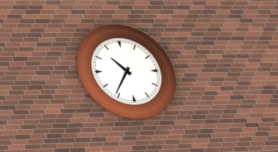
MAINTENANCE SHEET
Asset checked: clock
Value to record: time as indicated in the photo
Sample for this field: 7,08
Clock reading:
10,36
